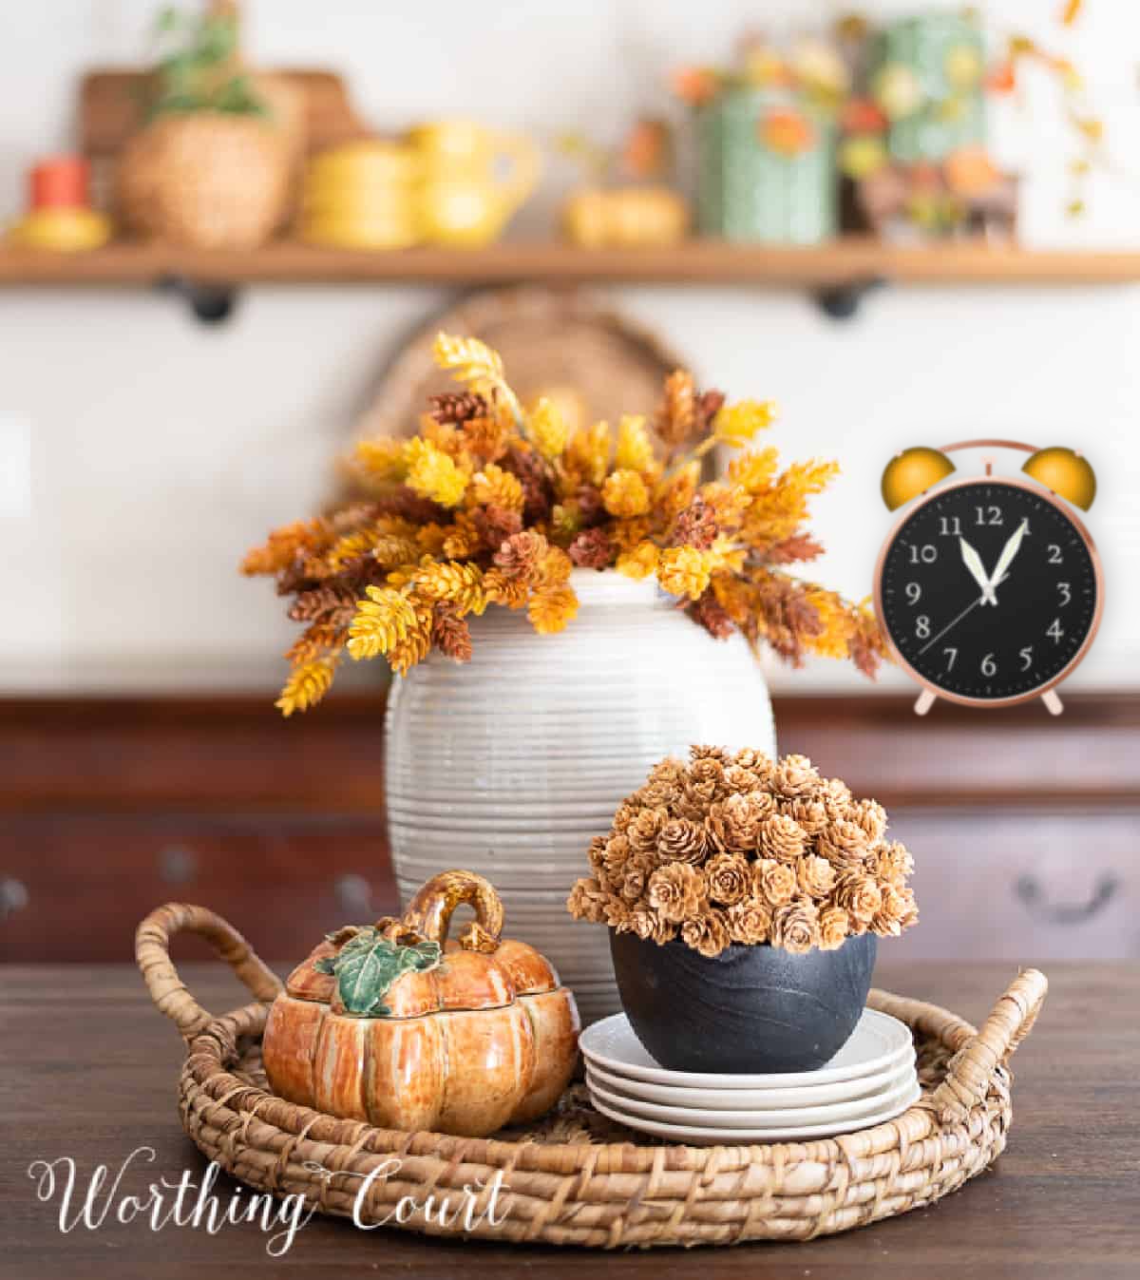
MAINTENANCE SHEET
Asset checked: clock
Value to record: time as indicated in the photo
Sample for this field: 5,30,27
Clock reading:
11,04,38
